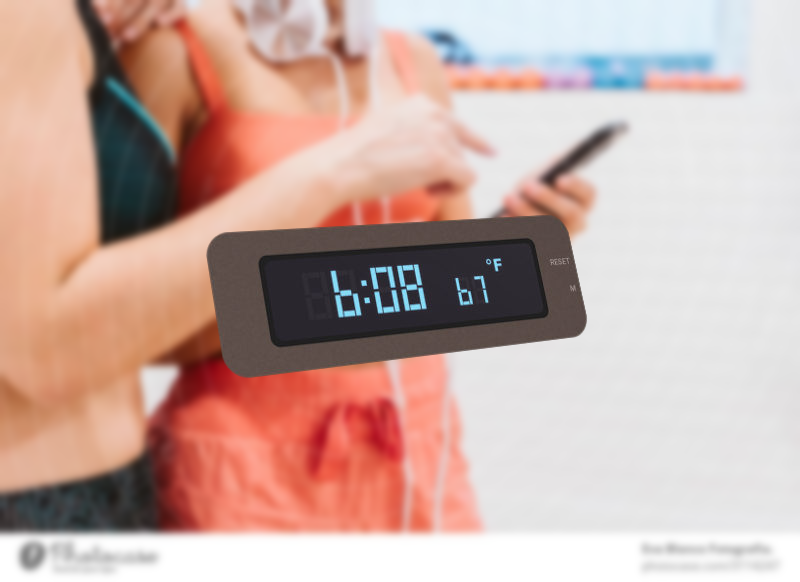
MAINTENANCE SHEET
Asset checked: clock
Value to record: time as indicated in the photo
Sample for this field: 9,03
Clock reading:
6,08
